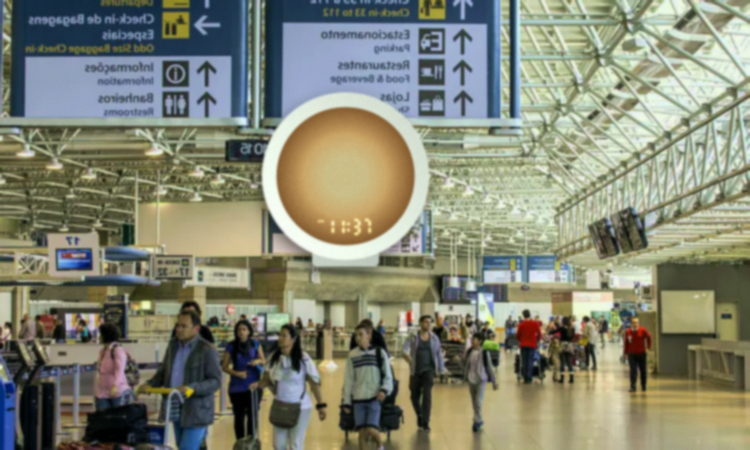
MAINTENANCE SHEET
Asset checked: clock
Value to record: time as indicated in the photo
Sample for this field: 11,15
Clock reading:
11,37
